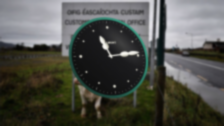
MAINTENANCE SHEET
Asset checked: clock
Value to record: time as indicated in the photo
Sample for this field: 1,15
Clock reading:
11,14
